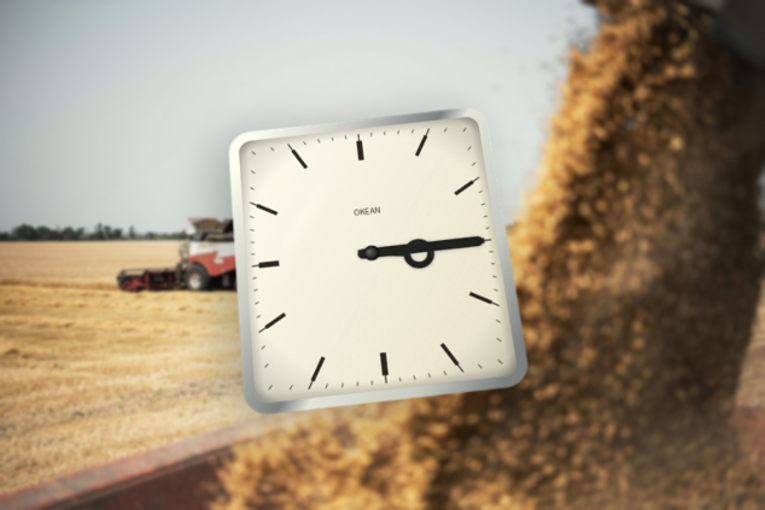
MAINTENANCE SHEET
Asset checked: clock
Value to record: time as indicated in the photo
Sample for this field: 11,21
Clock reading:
3,15
